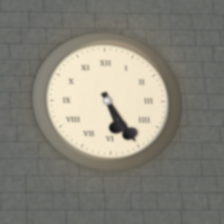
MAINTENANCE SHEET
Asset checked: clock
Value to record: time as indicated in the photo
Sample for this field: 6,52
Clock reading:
5,25
